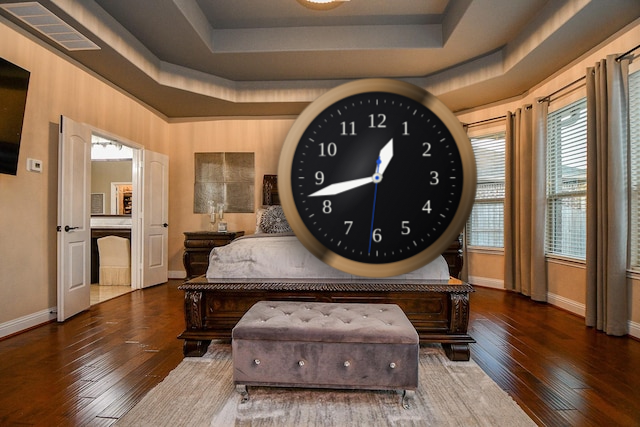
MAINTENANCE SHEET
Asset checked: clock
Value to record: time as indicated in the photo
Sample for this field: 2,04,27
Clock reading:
12,42,31
